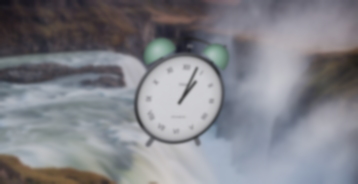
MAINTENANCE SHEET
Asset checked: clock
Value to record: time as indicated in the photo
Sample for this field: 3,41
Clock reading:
1,03
